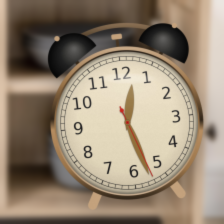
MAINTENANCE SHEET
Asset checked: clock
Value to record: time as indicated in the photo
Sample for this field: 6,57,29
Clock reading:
12,27,27
